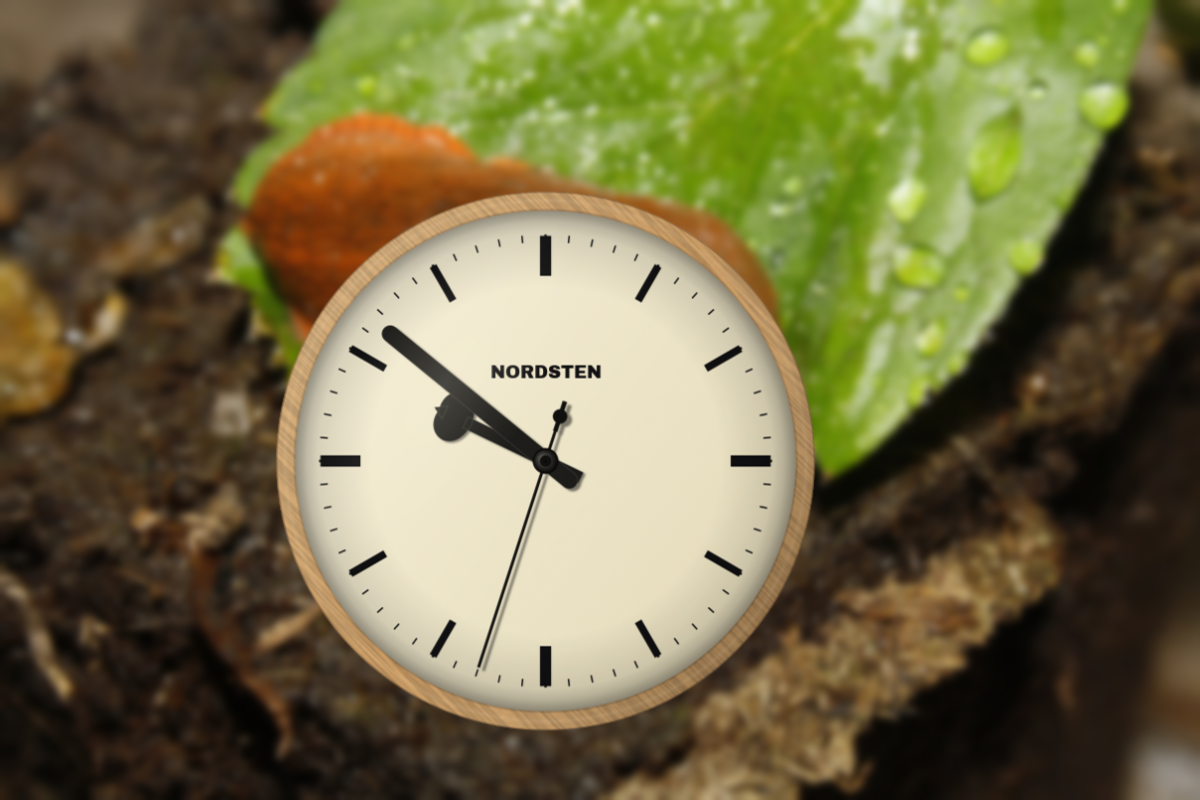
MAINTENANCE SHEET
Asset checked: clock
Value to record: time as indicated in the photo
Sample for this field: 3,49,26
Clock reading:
9,51,33
